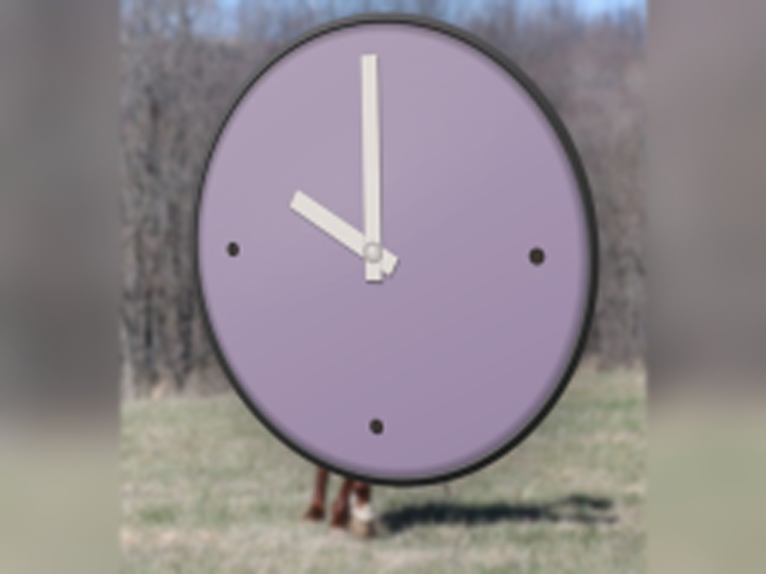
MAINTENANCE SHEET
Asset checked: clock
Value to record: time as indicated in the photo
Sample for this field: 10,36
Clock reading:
10,00
